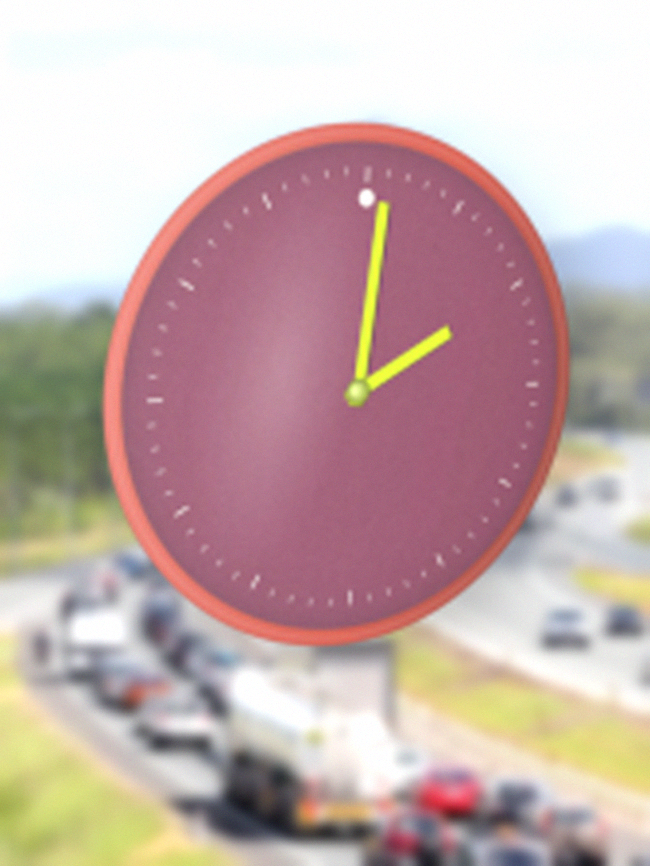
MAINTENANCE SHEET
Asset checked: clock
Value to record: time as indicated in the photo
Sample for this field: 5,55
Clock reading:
2,01
